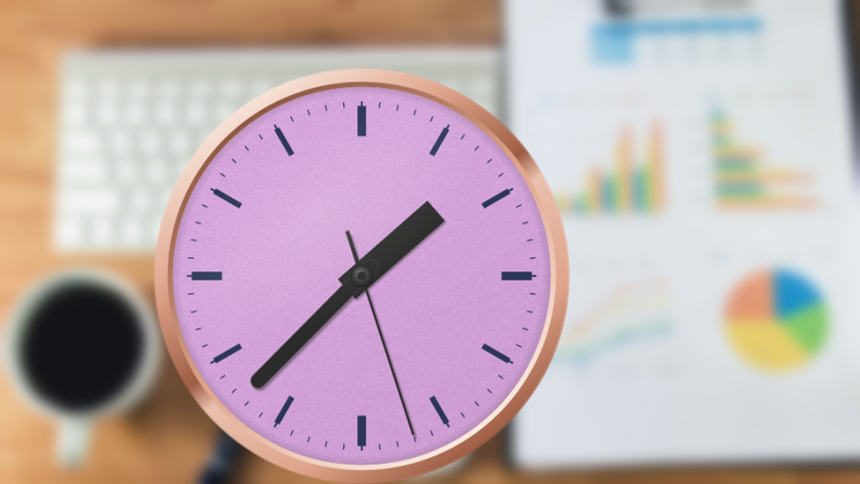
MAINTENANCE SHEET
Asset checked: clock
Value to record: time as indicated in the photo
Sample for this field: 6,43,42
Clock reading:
1,37,27
